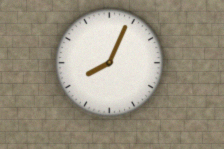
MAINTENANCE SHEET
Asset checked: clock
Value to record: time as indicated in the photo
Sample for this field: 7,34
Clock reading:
8,04
